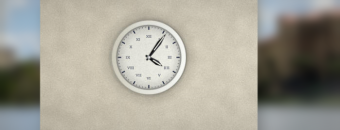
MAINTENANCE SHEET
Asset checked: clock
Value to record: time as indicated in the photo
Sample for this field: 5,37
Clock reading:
4,06
